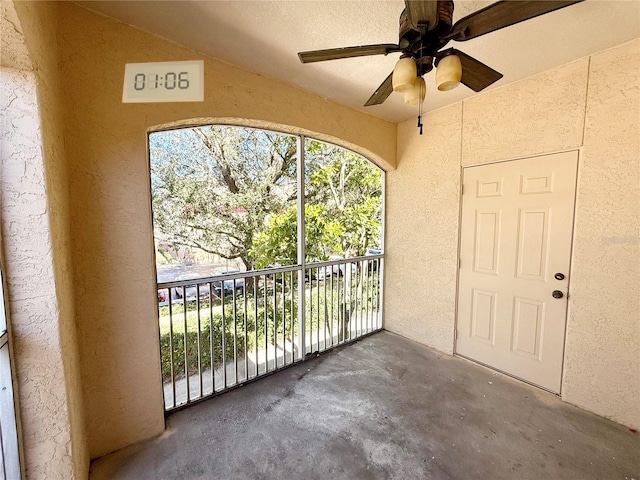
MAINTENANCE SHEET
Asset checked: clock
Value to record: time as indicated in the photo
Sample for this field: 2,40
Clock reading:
1,06
